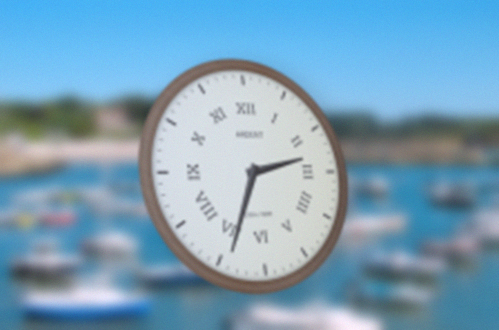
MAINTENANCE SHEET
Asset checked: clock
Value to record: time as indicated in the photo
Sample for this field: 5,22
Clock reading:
2,34
